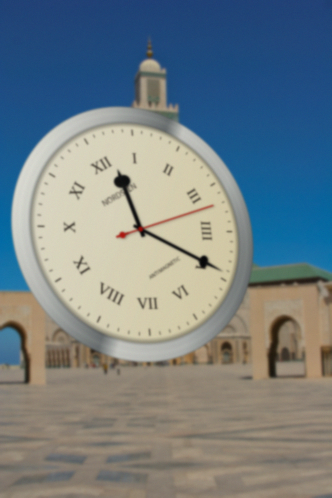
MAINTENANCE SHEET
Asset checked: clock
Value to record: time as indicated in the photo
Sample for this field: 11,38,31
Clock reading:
12,24,17
